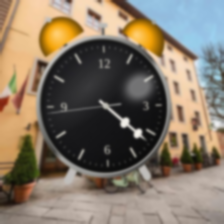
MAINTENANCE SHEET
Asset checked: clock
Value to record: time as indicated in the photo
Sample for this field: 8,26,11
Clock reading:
4,21,44
